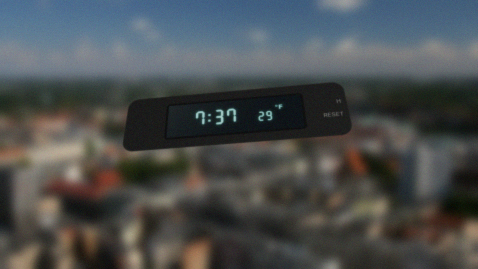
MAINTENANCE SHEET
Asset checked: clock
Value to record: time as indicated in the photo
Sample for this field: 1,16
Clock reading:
7,37
